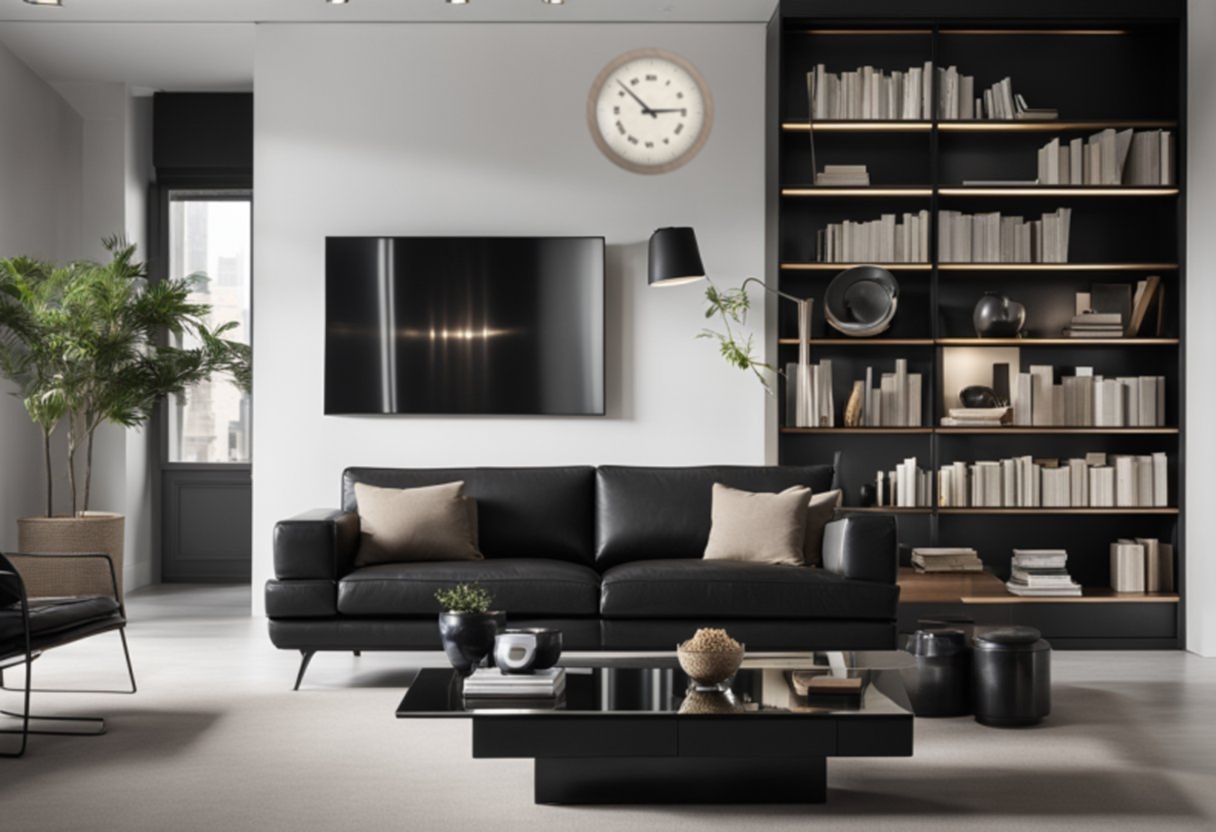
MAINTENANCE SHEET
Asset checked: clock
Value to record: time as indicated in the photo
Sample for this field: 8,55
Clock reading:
2,52
